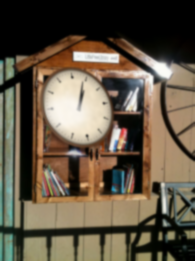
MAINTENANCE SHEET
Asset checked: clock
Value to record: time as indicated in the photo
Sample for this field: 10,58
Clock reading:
1,04
